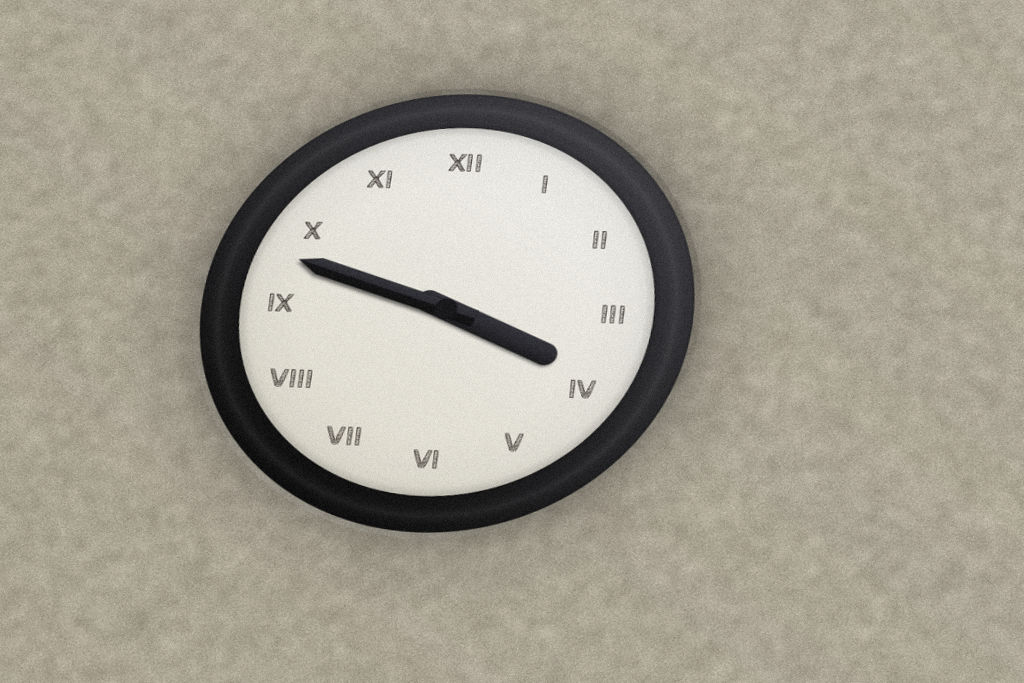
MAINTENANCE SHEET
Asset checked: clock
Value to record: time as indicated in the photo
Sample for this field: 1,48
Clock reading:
3,48
